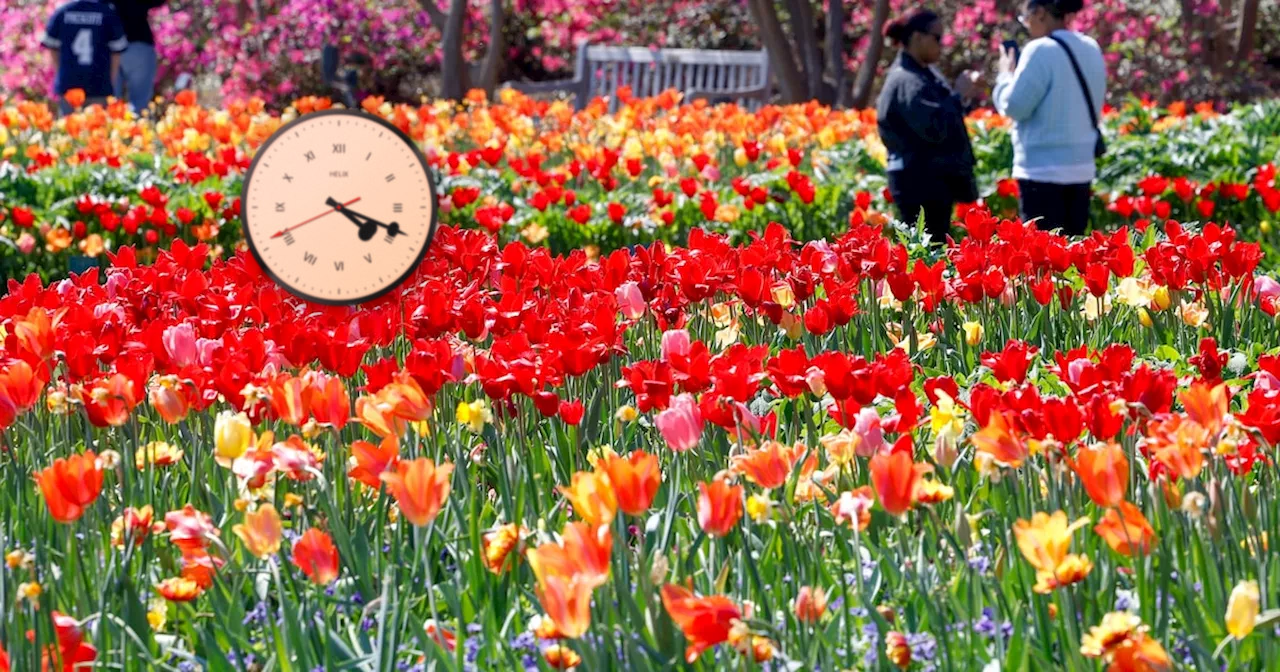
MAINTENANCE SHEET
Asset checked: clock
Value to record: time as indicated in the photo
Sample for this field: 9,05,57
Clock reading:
4,18,41
